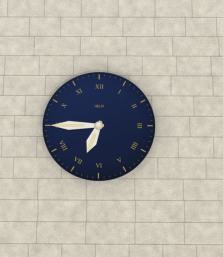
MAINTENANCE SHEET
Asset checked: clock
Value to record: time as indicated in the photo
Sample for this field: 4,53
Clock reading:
6,45
